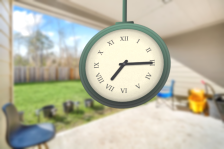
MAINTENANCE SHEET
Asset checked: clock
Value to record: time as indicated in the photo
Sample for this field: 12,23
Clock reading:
7,15
